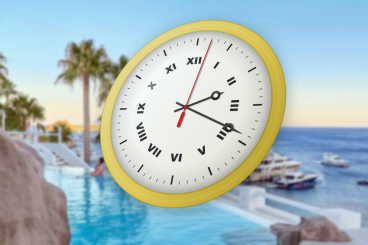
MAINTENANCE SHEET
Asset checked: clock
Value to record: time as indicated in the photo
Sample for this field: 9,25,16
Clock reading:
2,19,02
